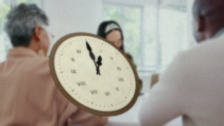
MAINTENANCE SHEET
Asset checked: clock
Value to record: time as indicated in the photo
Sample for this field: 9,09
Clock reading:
1,00
